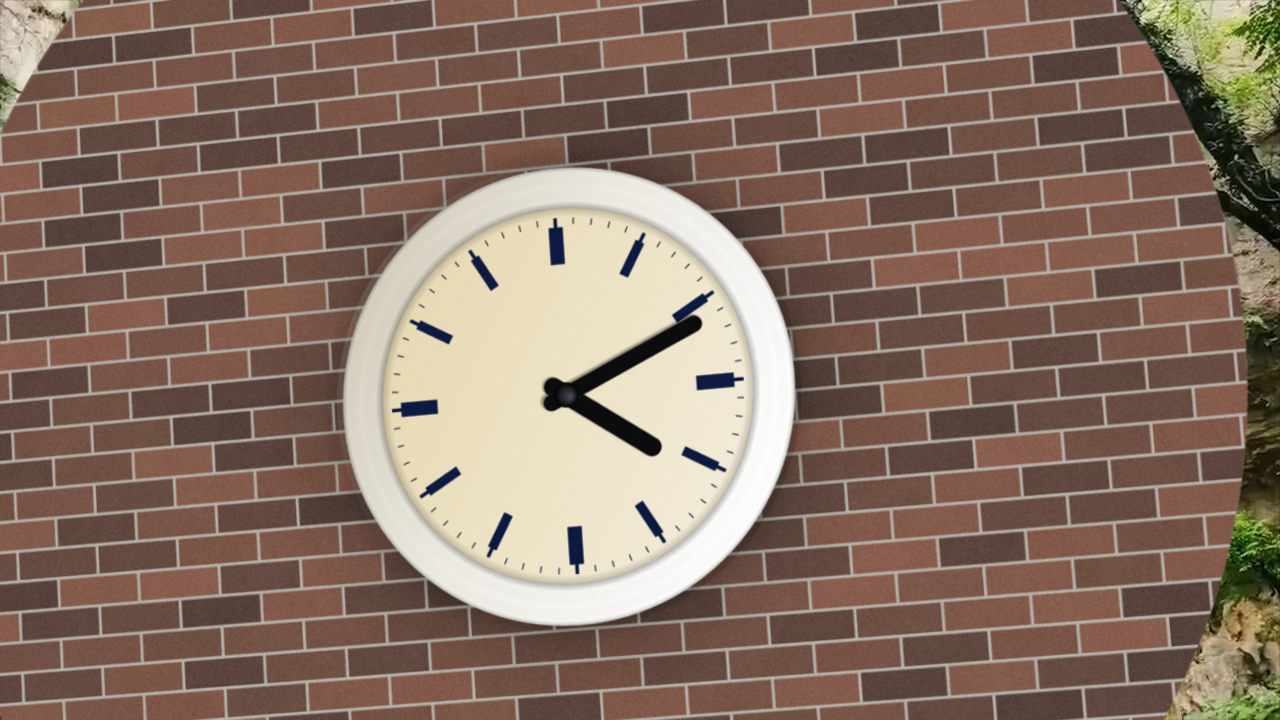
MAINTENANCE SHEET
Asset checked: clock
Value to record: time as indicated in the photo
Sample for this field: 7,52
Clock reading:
4,11
